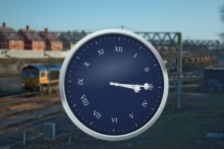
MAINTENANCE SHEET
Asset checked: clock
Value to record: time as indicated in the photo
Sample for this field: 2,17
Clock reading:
3,15
